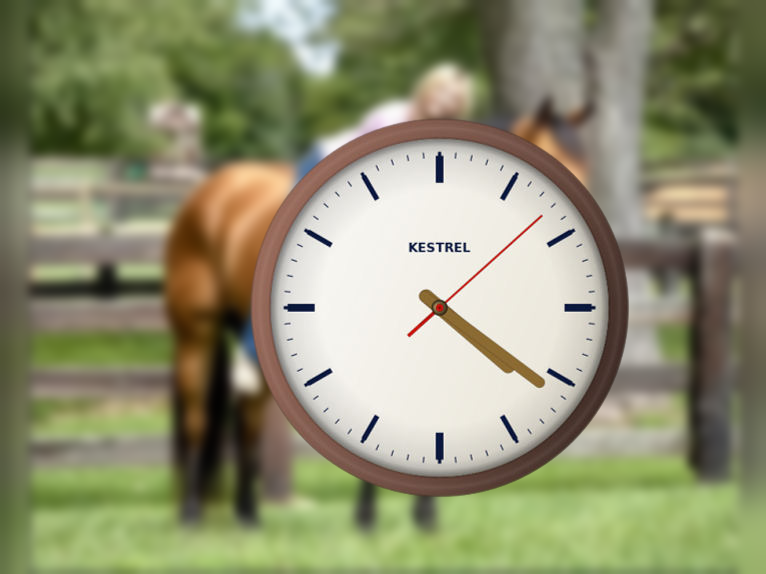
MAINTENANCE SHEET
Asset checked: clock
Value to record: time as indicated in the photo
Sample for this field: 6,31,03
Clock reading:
4,21,08
